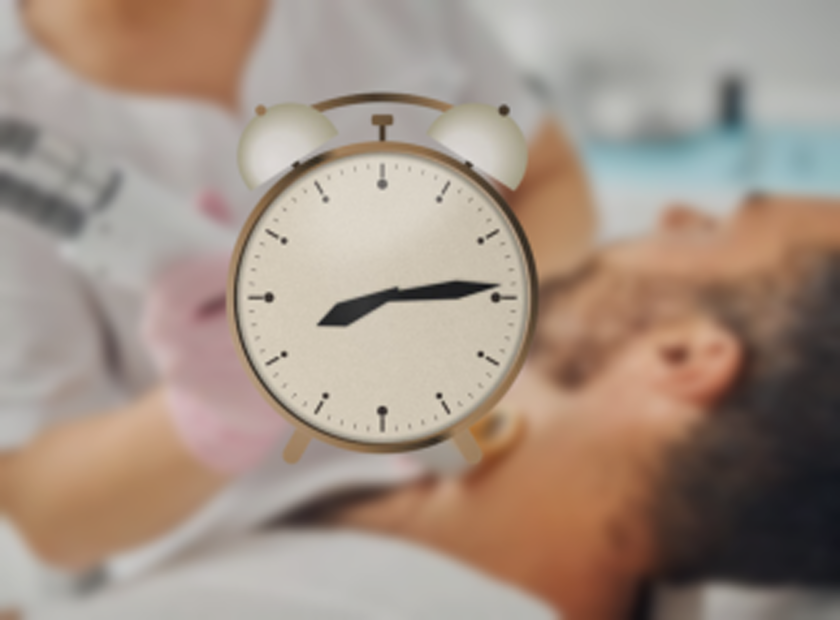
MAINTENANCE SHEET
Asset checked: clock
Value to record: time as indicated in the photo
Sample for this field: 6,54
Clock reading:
8,14
